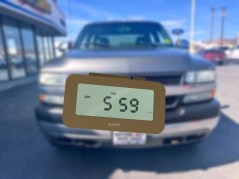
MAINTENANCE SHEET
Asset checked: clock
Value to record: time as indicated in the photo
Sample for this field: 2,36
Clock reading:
5,59
